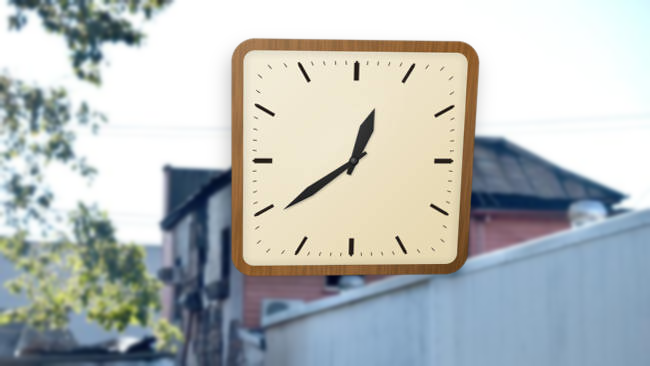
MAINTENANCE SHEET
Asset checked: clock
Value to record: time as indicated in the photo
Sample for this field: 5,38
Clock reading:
12,39
